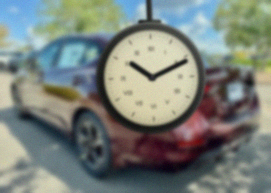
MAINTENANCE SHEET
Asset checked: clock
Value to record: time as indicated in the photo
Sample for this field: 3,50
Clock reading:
10,11
